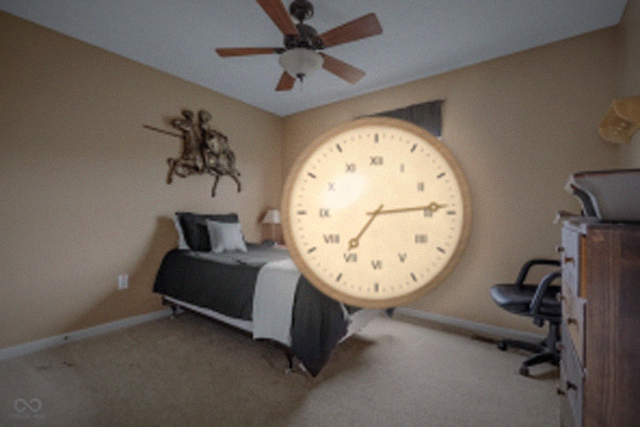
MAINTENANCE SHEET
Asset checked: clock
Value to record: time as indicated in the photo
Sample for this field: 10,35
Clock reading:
7,14
